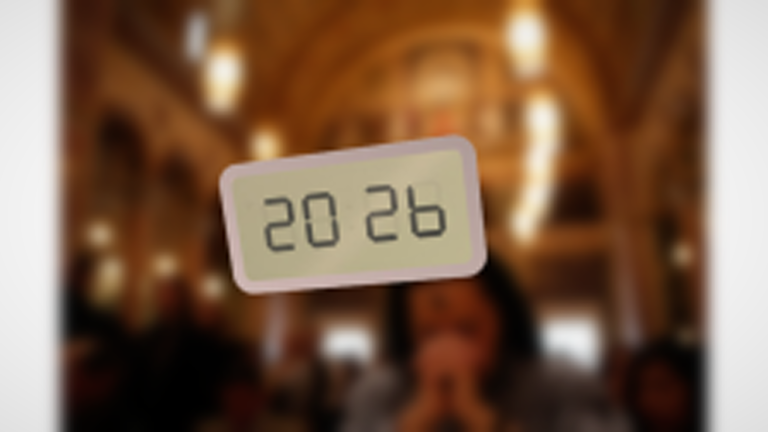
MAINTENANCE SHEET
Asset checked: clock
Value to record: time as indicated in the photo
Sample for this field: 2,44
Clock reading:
20,26
